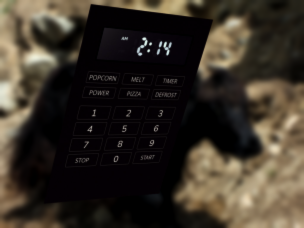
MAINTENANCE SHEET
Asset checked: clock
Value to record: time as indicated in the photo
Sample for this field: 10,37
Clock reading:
2,14
